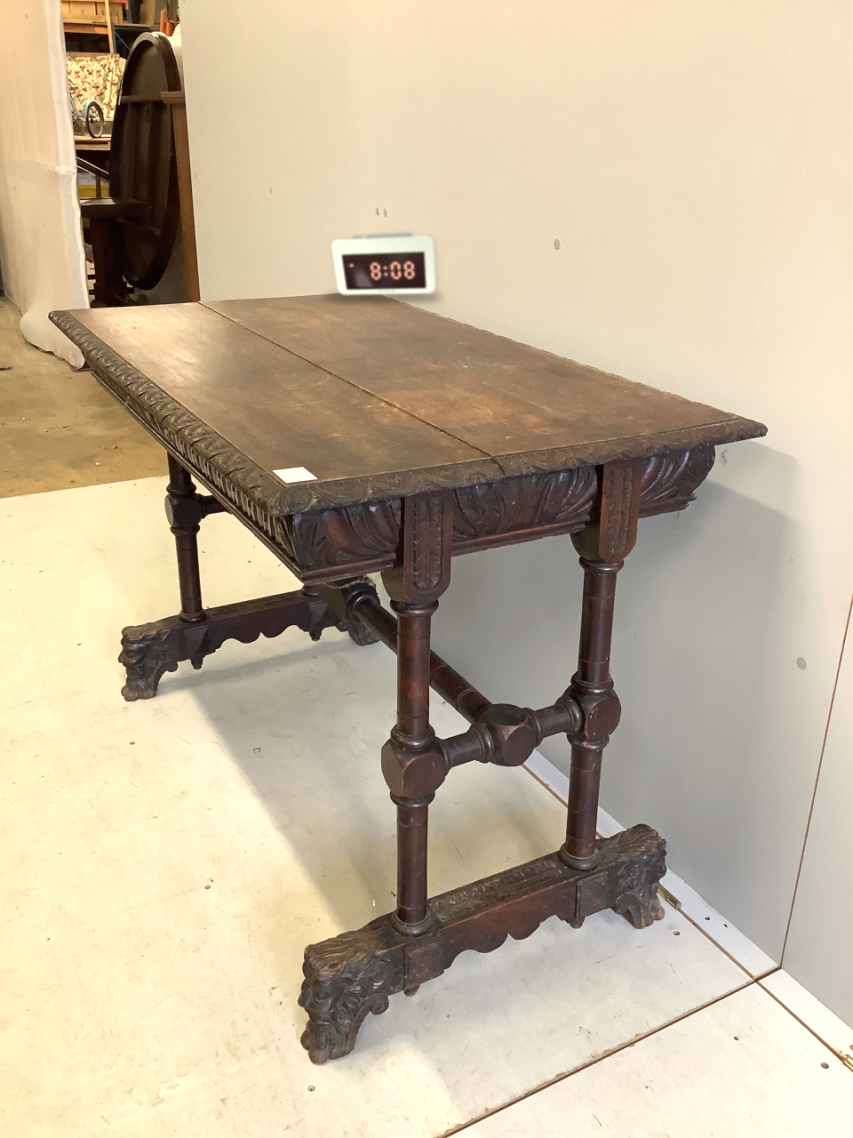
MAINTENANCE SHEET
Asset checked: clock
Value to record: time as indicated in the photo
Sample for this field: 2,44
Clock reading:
8,08
